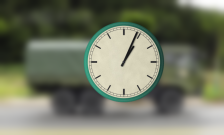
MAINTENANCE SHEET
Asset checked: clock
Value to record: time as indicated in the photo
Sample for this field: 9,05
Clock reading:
1,04
